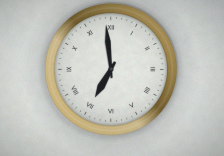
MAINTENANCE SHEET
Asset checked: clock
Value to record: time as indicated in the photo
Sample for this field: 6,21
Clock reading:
6,59
